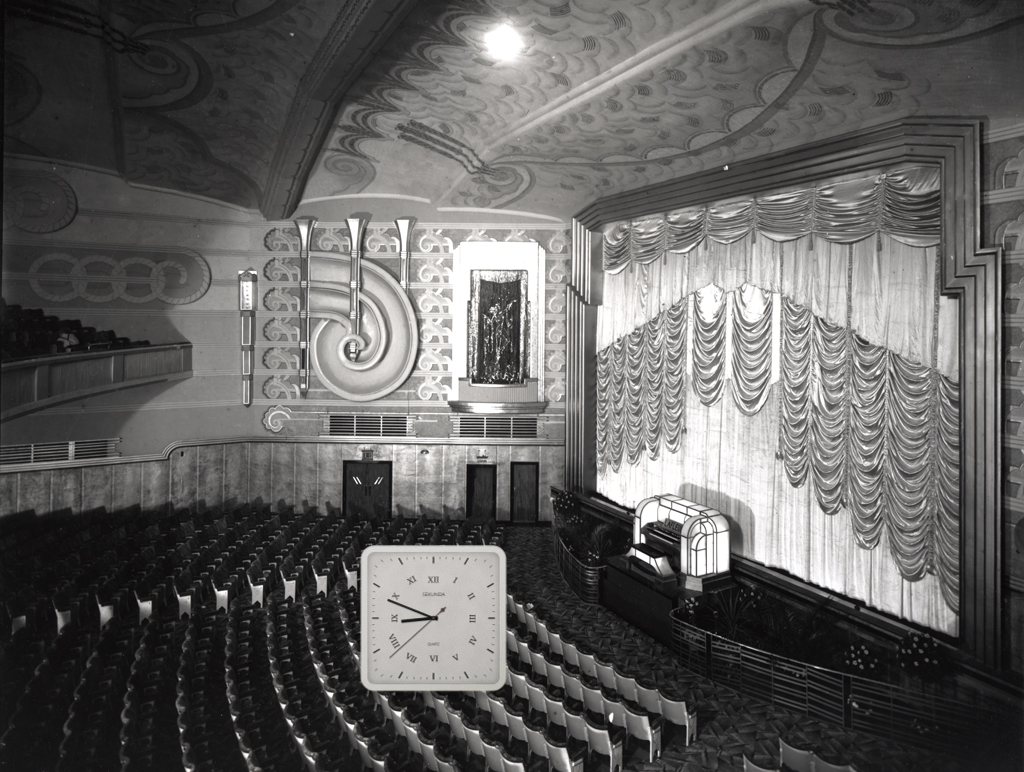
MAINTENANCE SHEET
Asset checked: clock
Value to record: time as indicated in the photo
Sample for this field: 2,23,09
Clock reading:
8,48,38
